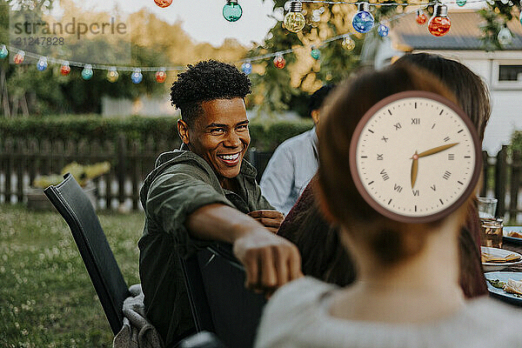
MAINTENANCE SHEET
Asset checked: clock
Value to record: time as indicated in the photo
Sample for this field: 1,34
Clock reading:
6,12
